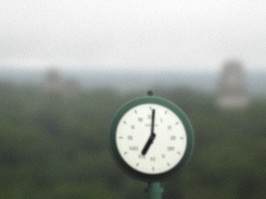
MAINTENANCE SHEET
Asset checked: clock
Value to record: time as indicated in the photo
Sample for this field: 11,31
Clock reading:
7,01
